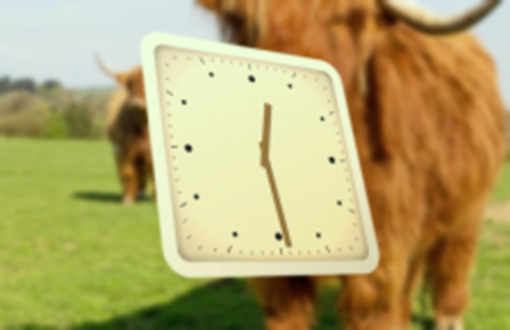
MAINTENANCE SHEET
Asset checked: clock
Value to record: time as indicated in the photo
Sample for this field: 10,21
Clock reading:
12,29
